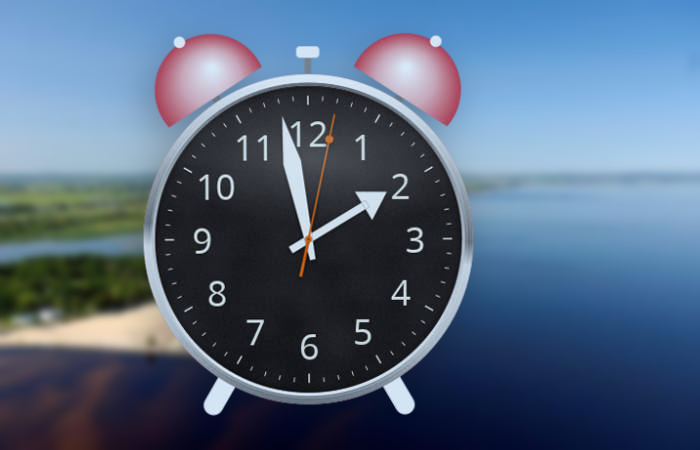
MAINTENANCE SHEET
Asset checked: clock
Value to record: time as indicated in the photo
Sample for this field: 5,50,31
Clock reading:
1,58,02
